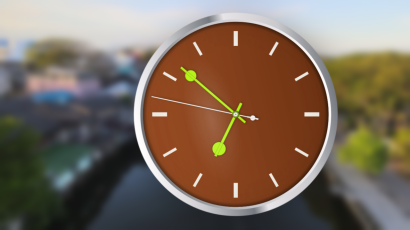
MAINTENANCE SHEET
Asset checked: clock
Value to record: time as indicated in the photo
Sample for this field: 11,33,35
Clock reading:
6,51,47
